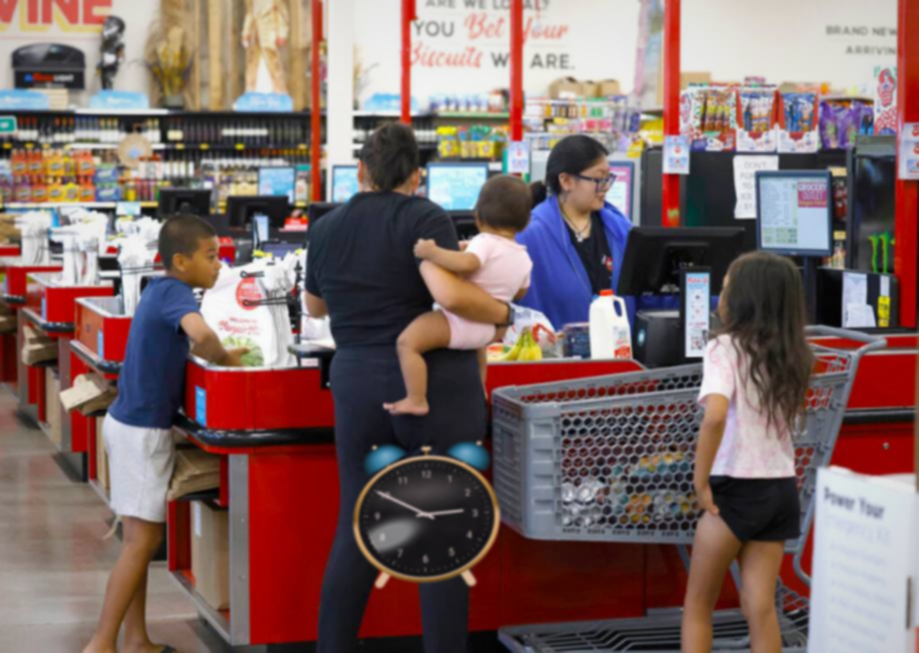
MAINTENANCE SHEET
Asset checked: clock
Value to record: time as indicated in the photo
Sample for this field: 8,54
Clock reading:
2,50
